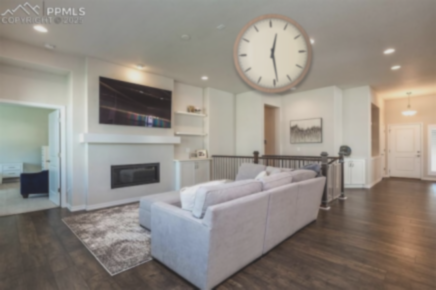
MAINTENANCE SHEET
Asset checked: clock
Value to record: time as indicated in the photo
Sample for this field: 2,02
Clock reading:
12,29
